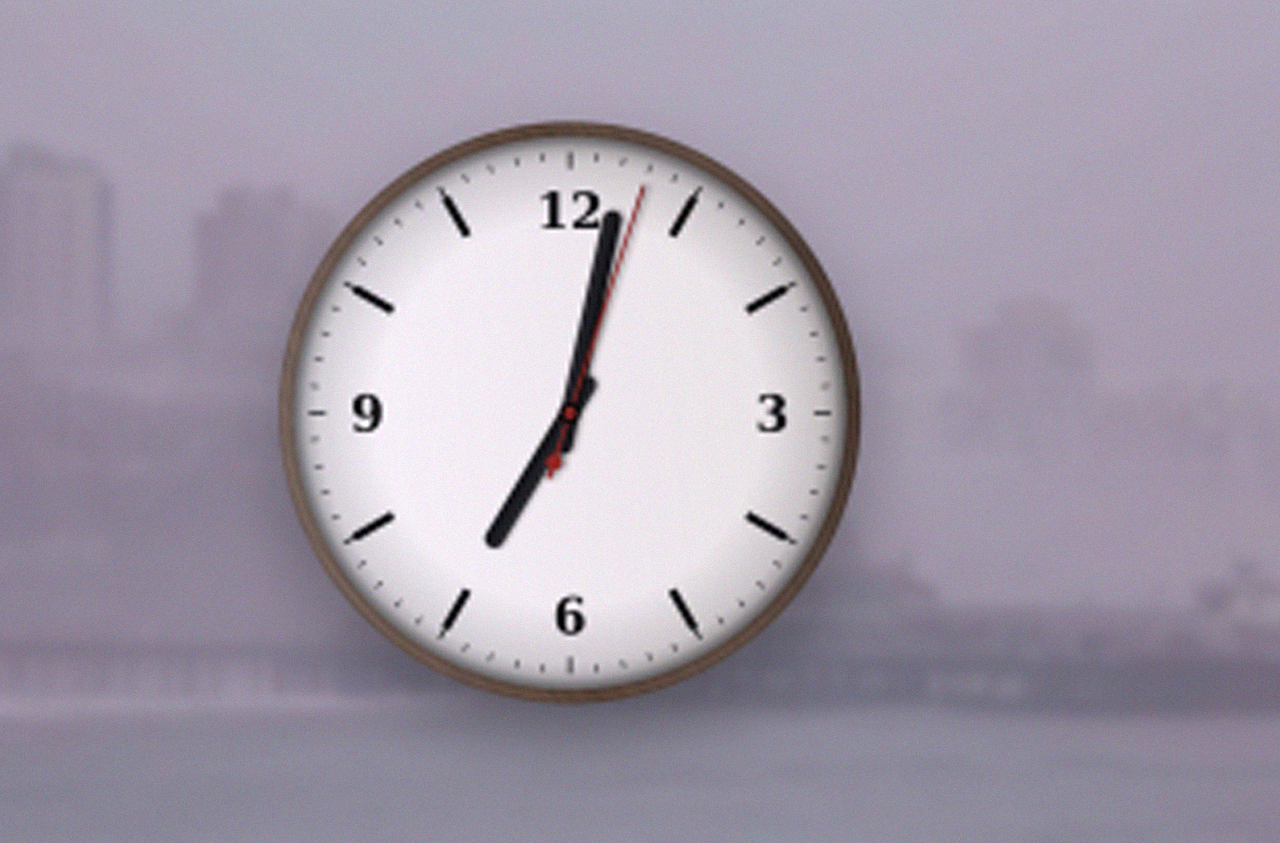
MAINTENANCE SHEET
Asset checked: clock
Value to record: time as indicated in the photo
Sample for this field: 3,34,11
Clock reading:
7,02,03
